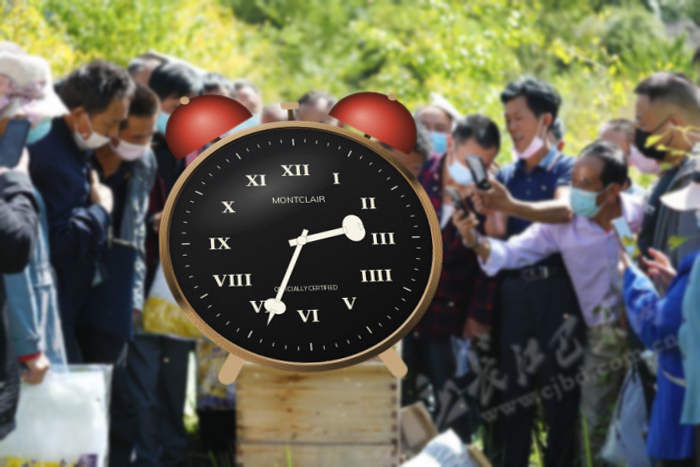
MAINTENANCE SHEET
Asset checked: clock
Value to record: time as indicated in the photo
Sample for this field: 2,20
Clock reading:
2,34
